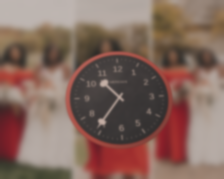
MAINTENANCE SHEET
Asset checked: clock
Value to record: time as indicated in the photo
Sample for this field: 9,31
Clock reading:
10,36
